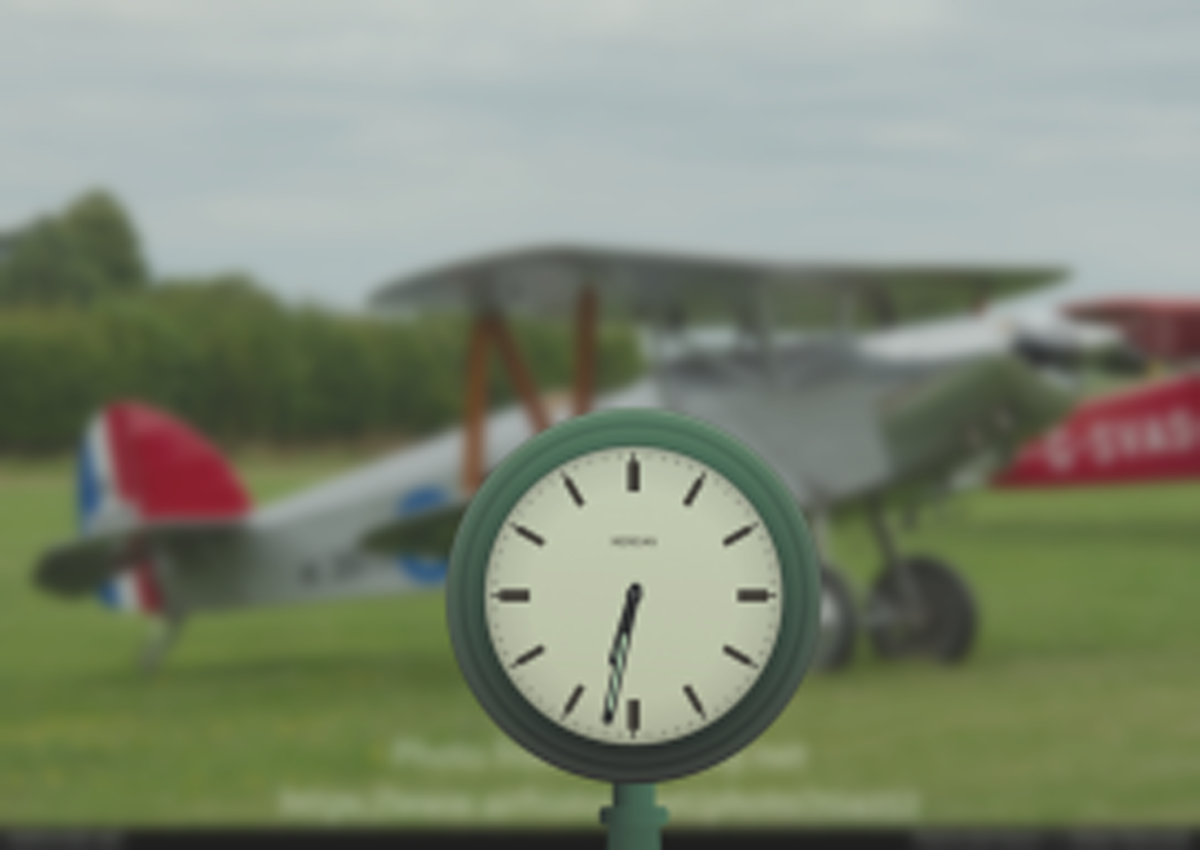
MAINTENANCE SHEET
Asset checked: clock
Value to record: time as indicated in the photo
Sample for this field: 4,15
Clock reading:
6,32
